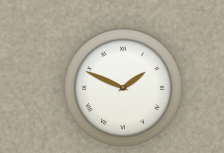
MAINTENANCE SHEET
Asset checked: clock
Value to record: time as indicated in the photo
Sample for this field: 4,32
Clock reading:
1,49
